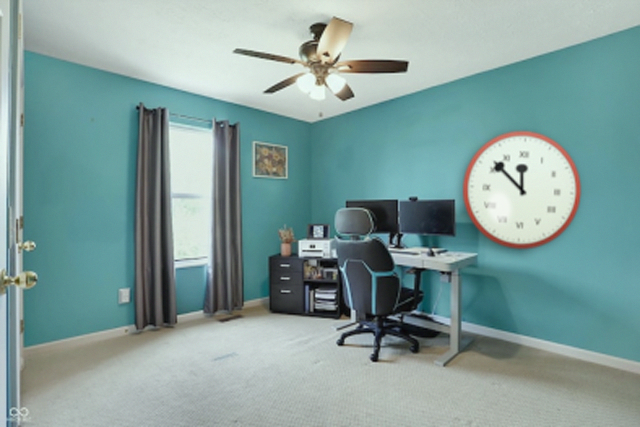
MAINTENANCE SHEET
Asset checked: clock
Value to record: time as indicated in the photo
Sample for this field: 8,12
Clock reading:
11,52
